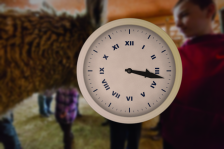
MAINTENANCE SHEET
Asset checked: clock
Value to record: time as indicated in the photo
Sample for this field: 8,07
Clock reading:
3,17
